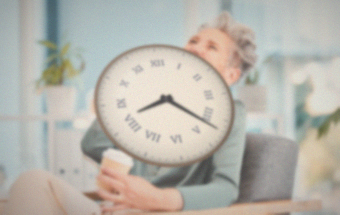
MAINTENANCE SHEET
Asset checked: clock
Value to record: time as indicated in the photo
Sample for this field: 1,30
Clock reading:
8,22
